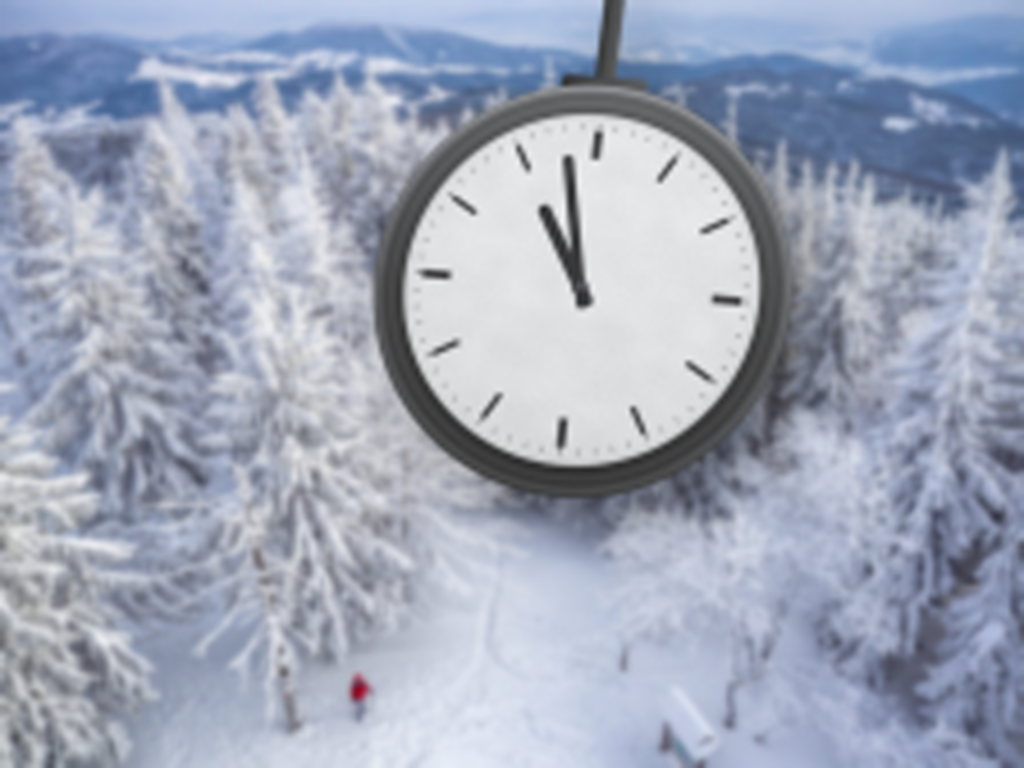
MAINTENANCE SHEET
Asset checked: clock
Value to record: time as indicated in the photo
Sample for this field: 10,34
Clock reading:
10,58
